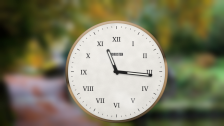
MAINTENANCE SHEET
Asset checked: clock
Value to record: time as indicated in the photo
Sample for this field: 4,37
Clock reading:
11,16
